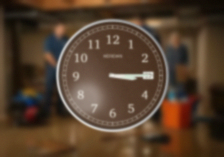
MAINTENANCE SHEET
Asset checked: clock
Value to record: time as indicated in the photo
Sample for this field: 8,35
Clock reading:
3,15
